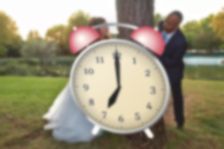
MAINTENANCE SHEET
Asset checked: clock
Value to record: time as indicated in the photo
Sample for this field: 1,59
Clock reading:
7,00
